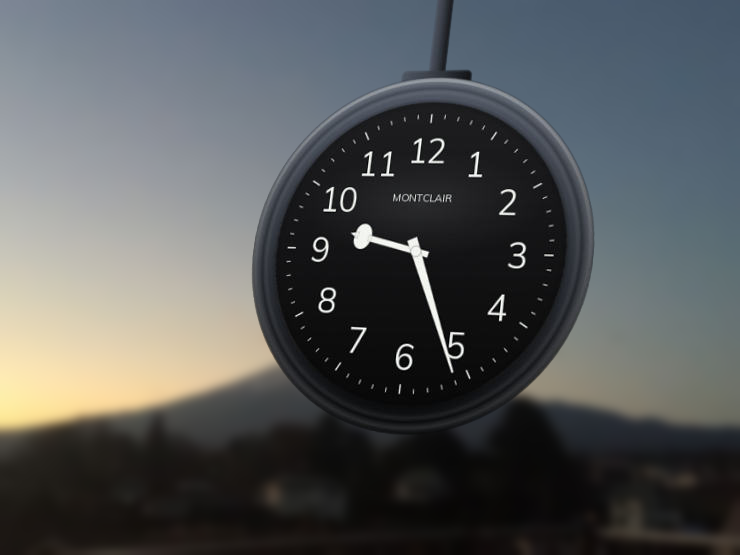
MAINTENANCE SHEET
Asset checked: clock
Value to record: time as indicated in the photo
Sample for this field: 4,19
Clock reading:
9,26
